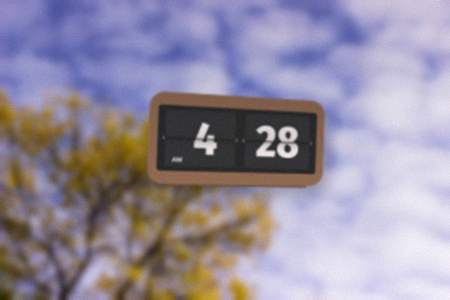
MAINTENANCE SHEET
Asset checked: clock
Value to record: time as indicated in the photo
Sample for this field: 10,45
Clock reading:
4,28
